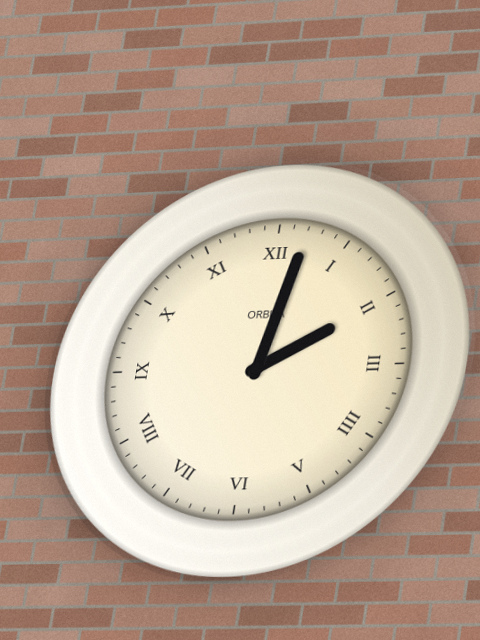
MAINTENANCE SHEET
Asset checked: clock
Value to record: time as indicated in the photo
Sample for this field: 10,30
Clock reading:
2,02
